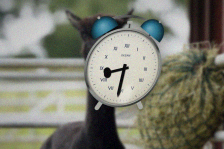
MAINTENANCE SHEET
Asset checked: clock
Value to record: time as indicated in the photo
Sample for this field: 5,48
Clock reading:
8,31
